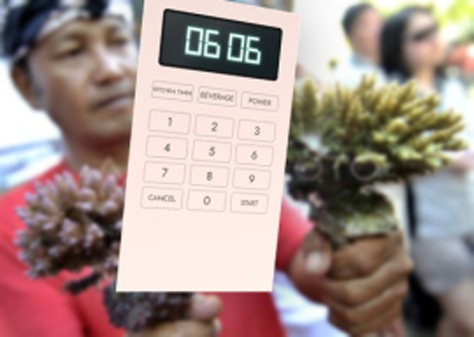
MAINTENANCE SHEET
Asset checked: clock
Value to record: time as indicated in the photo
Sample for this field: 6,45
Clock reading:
6,06
